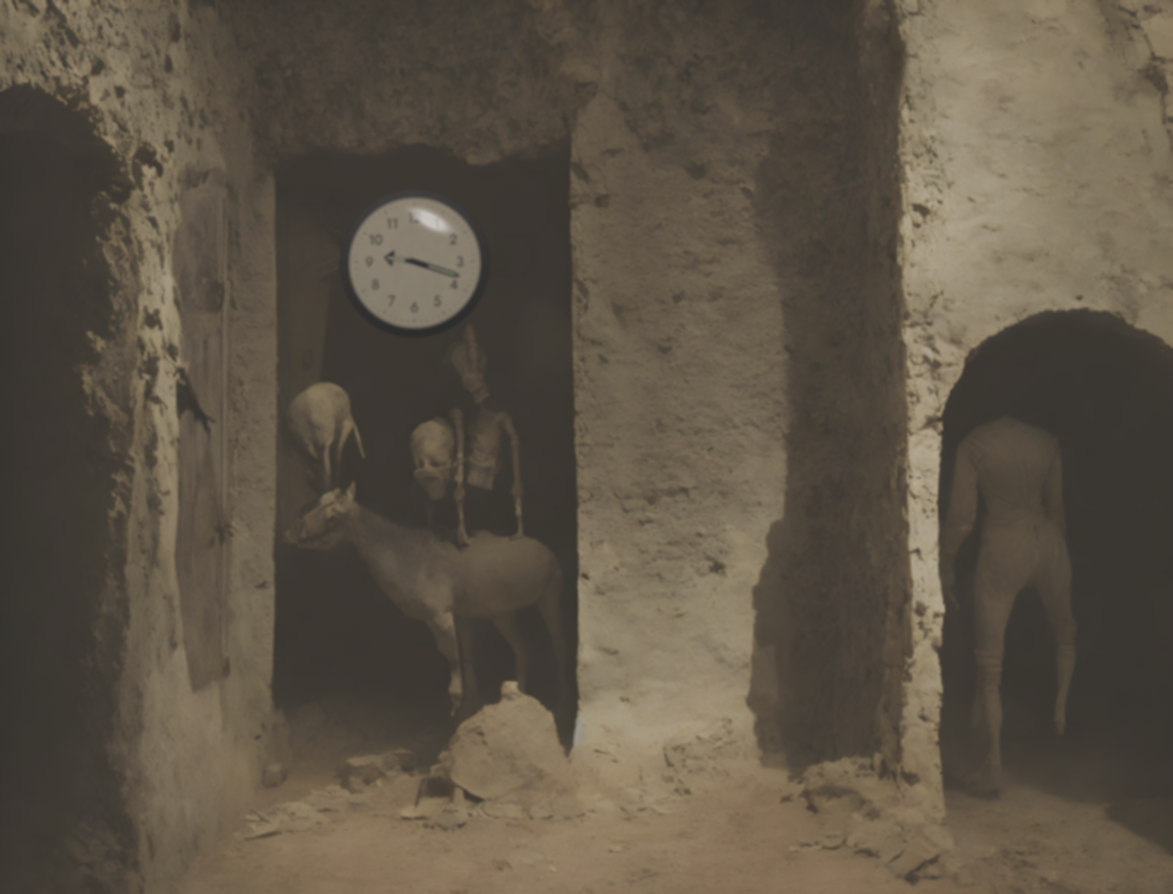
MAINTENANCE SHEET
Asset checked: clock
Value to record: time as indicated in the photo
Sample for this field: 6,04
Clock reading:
9,18
